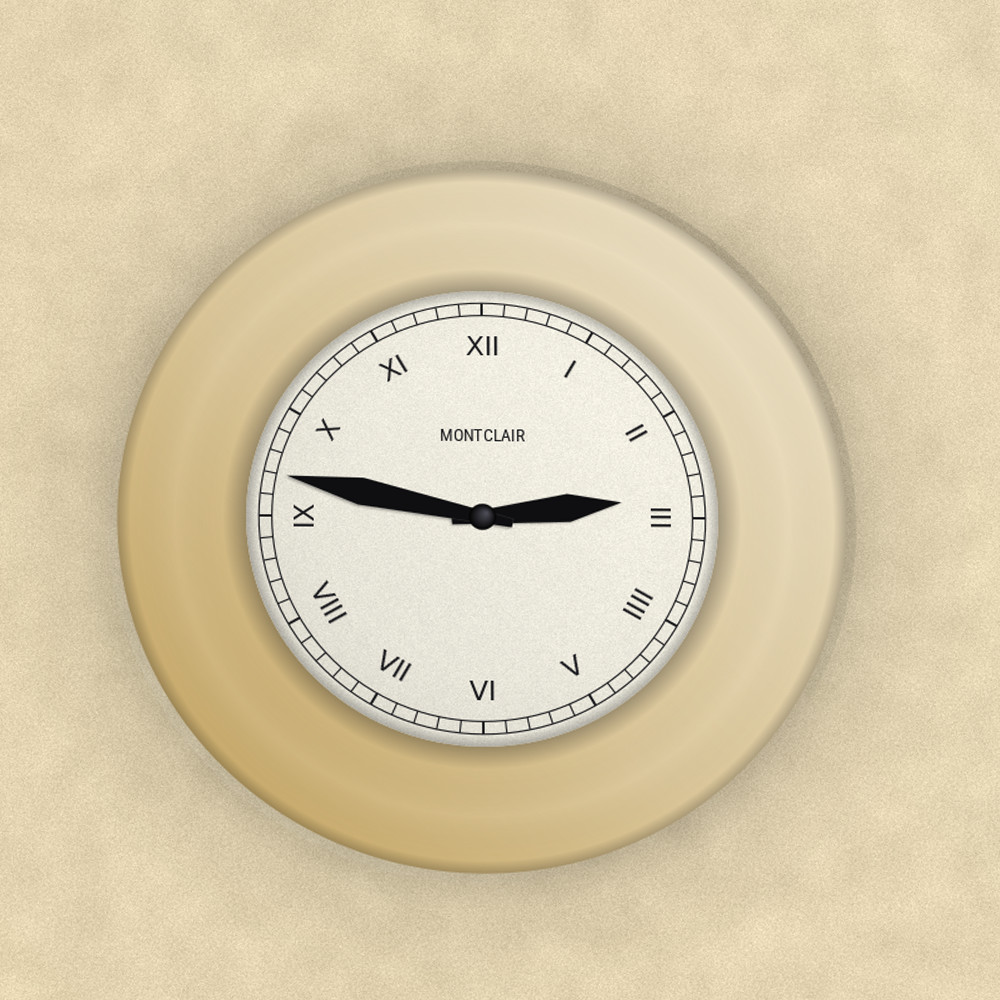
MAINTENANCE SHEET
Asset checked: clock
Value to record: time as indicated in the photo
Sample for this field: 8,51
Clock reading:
2,47
